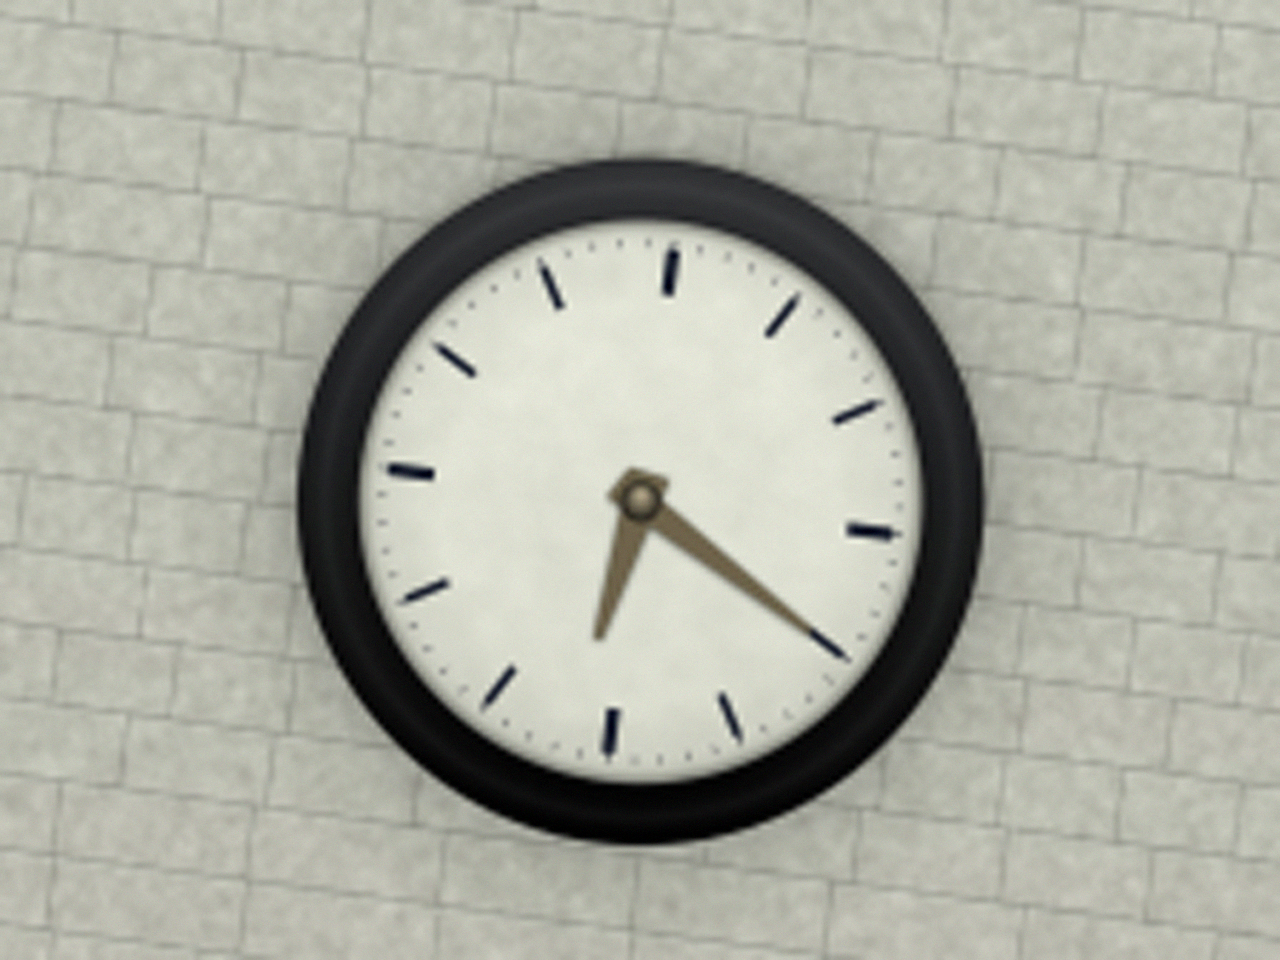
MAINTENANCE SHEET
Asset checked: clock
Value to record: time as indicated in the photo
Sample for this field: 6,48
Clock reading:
6,20
